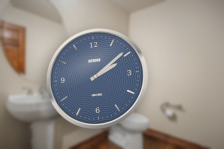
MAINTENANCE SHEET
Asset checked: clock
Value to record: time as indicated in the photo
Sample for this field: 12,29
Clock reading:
2,09
